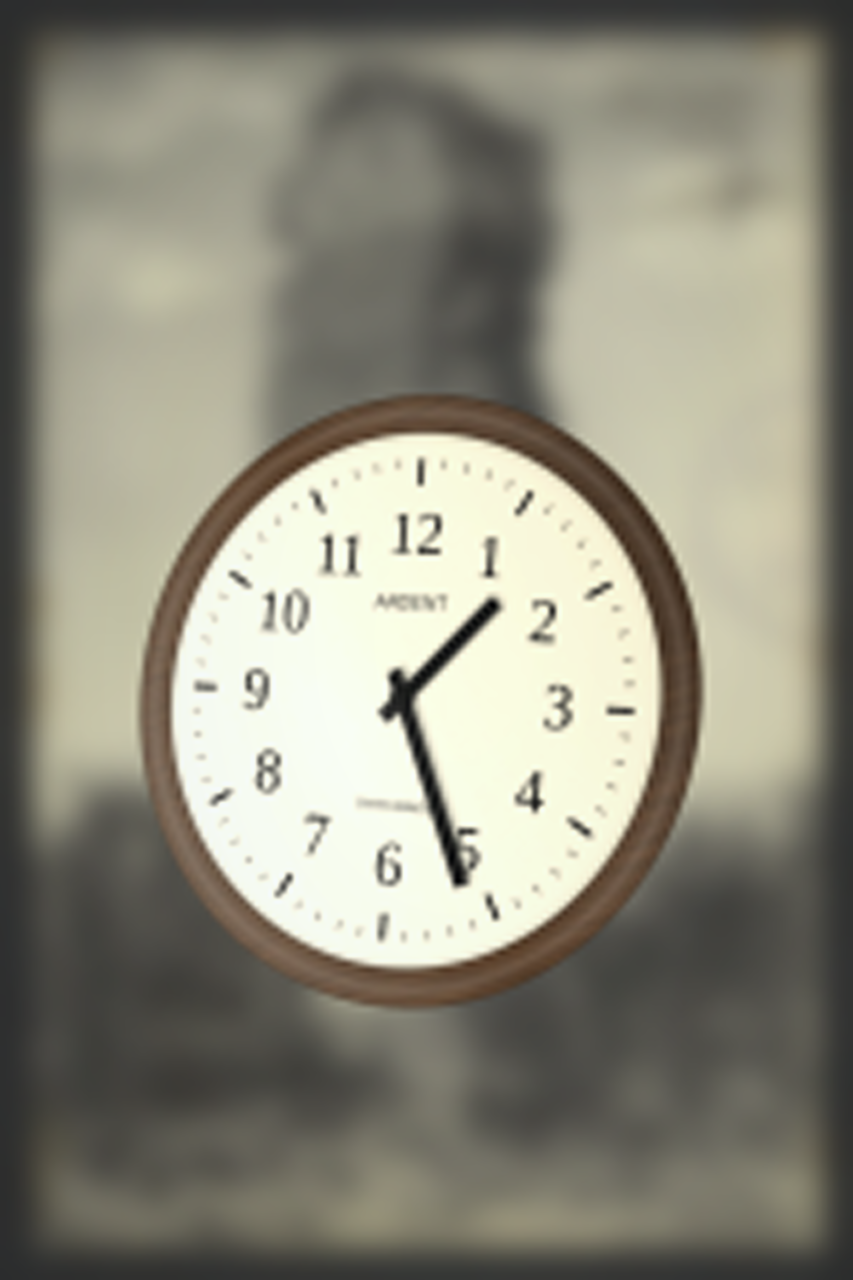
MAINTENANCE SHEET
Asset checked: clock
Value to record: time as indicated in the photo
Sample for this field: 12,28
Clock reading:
1,26
